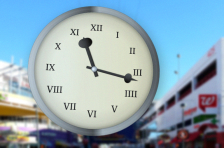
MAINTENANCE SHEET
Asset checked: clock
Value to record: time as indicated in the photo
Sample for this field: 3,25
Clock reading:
11,17
